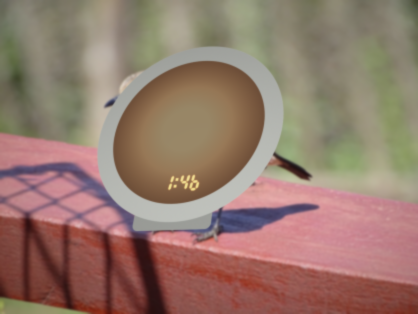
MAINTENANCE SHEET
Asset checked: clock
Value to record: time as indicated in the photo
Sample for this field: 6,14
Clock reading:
1,46
